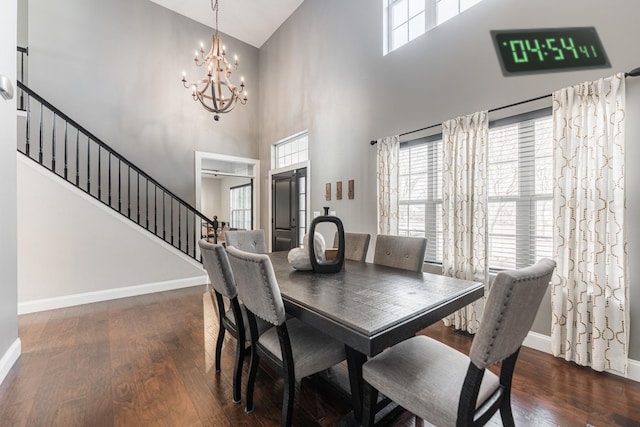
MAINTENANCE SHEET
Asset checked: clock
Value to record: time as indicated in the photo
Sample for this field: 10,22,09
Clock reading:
4,54,41
